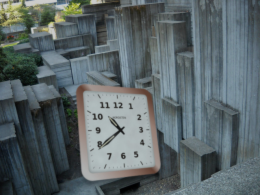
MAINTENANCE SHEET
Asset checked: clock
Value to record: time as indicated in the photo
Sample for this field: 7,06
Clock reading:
10,39
